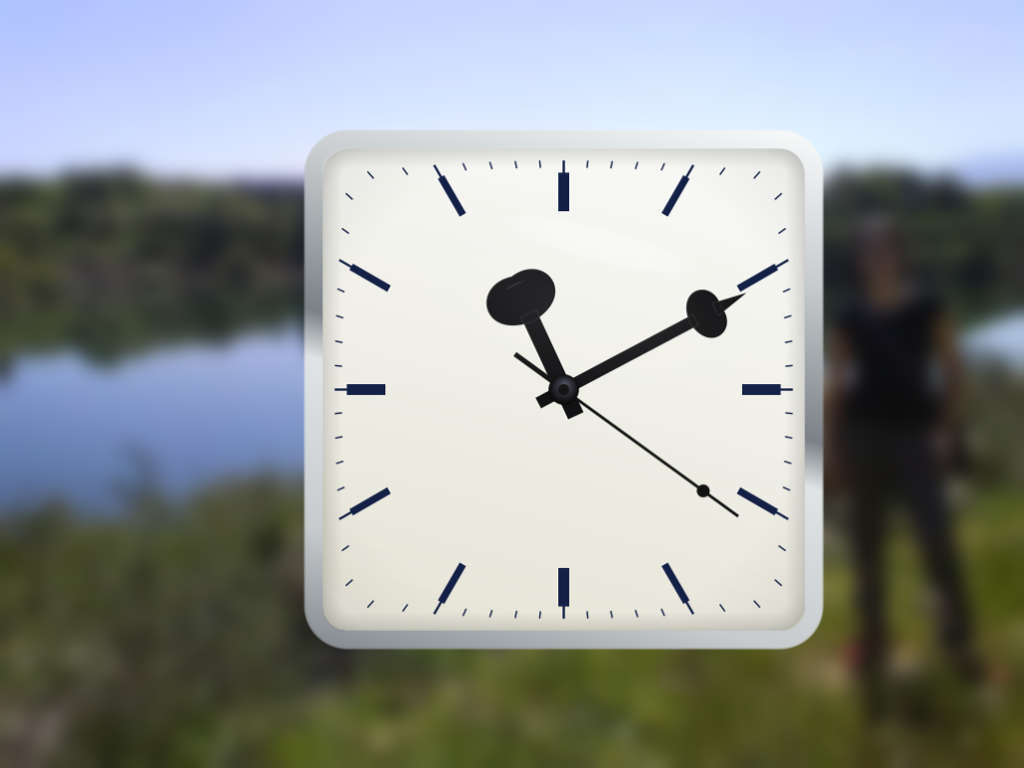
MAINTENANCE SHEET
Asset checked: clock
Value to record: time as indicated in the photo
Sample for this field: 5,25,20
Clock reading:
11,10,21
